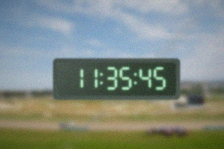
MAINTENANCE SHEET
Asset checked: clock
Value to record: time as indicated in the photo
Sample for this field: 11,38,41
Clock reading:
11,35,45
